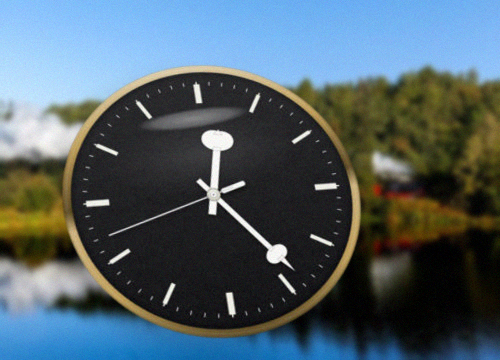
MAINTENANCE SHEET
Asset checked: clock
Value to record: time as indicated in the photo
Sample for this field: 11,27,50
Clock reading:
12,23,42
